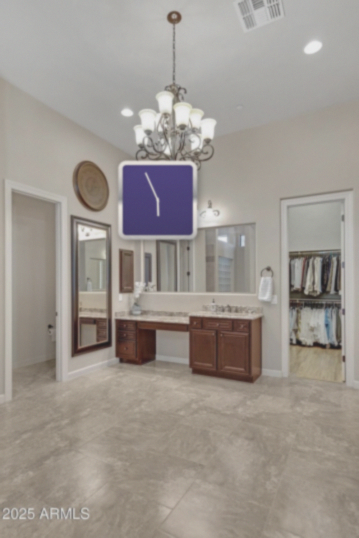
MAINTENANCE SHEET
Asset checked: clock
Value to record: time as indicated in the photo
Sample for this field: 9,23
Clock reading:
5,56
